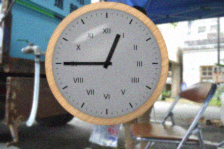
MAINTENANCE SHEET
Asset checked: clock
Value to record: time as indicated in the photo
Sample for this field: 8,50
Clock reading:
12,45
